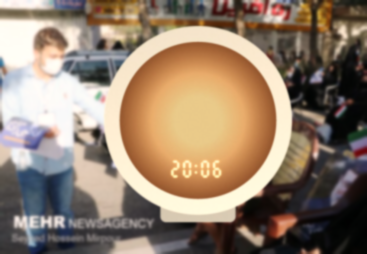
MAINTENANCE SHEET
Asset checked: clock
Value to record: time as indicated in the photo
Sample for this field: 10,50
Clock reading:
20,06
